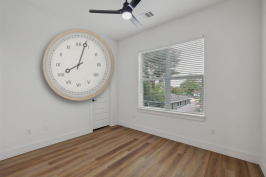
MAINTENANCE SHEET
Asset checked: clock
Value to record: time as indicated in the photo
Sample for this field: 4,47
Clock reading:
8,03
